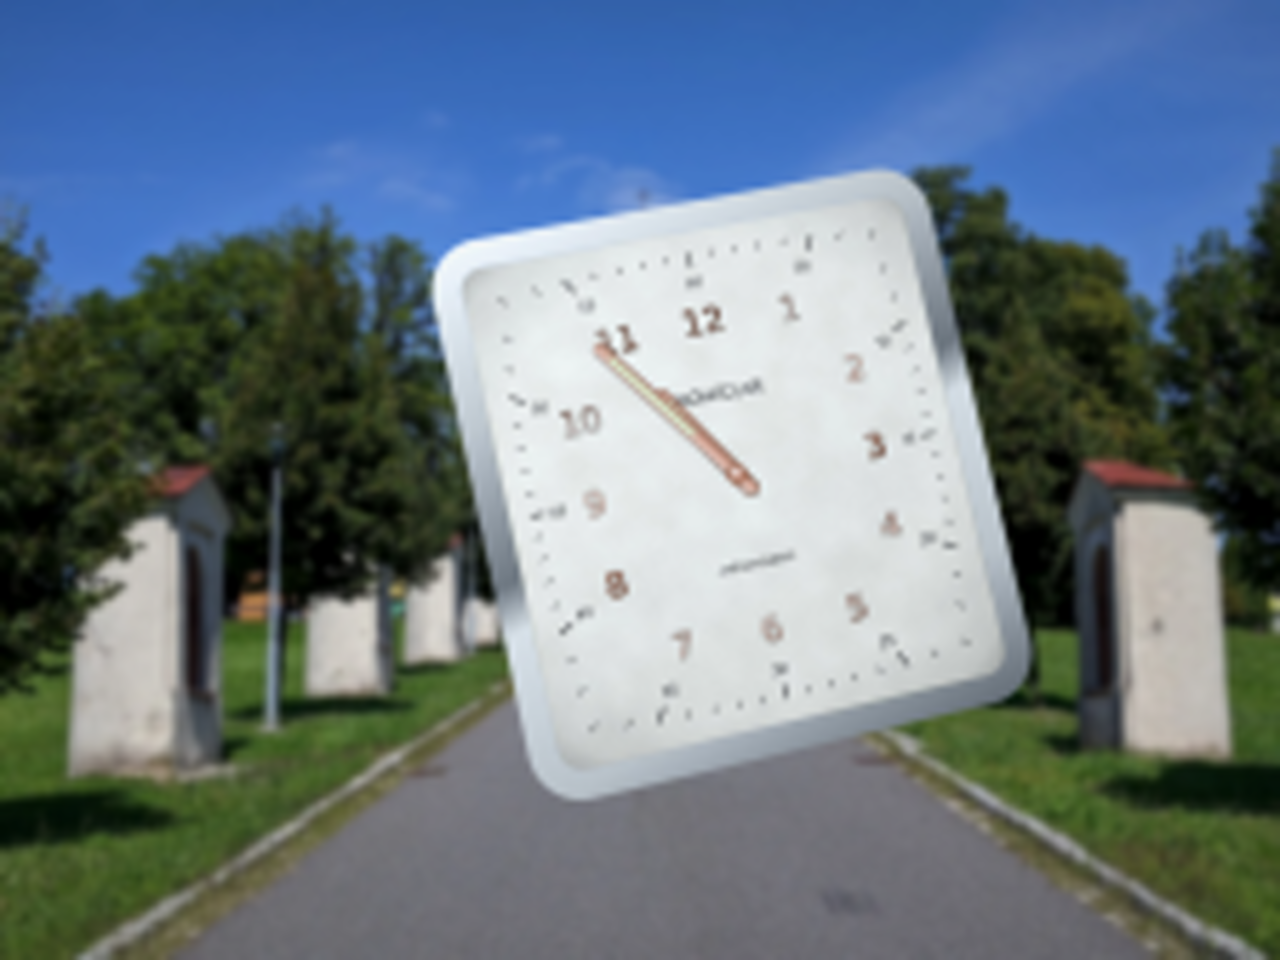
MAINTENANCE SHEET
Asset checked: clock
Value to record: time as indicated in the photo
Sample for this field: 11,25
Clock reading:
10,54
